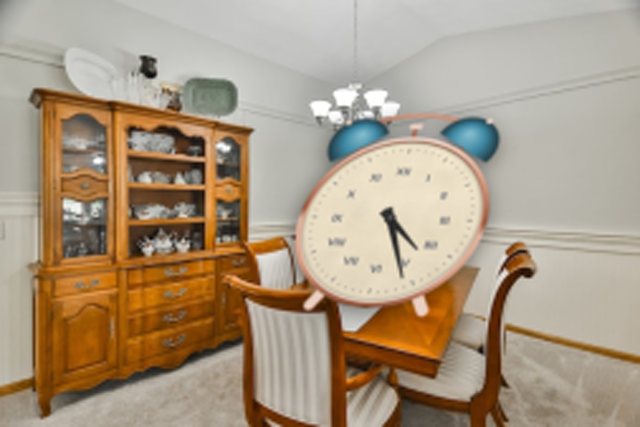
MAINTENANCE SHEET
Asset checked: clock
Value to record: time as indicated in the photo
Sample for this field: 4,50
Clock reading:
4,26
